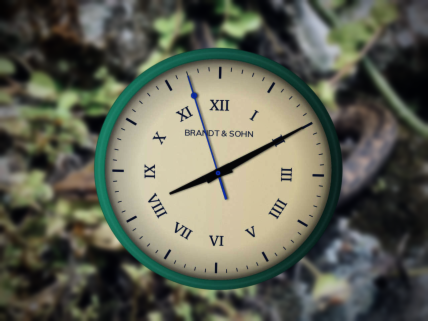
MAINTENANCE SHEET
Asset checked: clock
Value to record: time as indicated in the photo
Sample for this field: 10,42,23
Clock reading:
8,09,57
